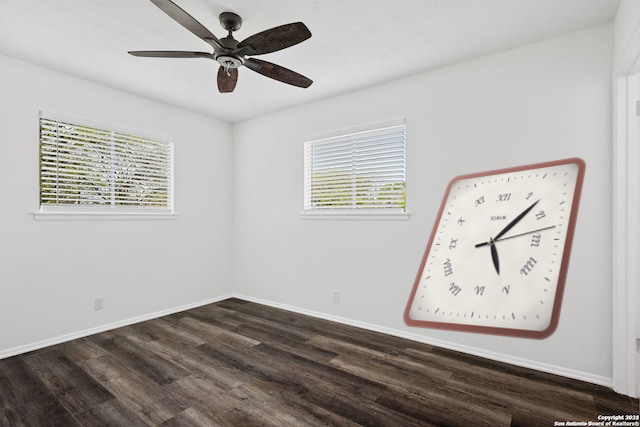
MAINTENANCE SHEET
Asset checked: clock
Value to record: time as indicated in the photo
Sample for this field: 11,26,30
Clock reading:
5,07,13
